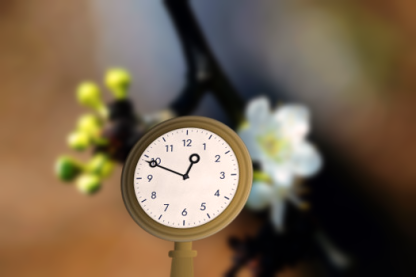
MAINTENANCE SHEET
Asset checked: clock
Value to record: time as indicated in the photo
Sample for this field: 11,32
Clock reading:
12,49
